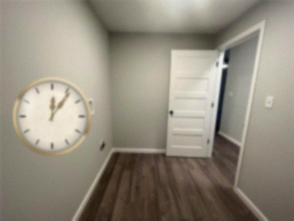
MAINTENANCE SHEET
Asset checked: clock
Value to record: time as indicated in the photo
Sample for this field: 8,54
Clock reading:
12,06
